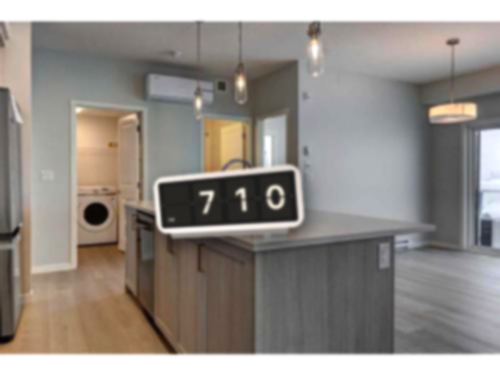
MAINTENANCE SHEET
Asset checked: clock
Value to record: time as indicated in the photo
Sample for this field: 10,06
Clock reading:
7,10
